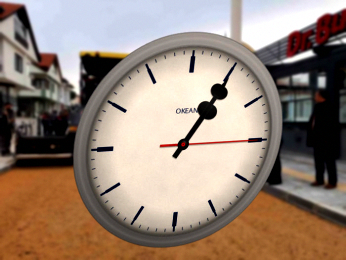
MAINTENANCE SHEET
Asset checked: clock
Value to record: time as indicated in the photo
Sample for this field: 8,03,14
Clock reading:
1,05,15
